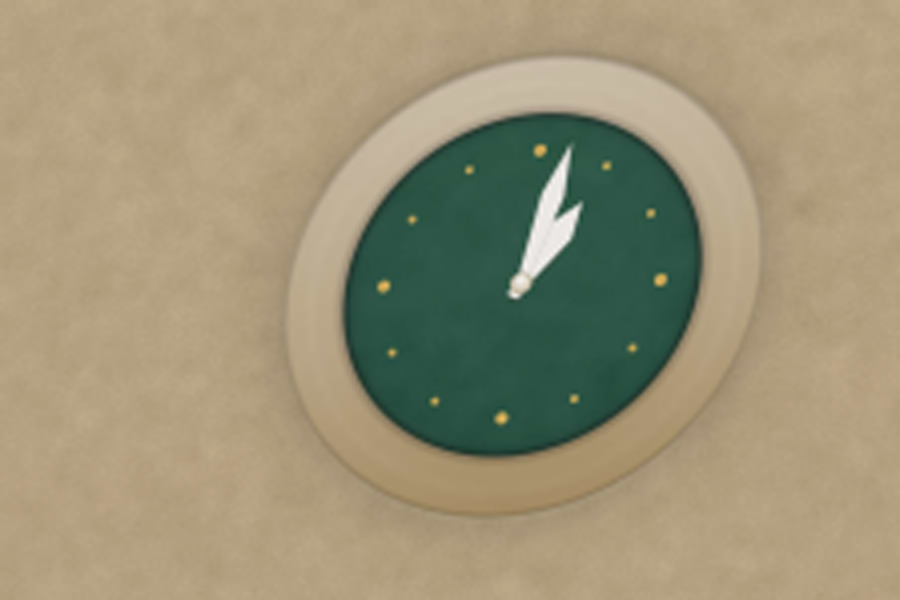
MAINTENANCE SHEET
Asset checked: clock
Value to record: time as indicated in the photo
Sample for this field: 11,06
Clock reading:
1,02
